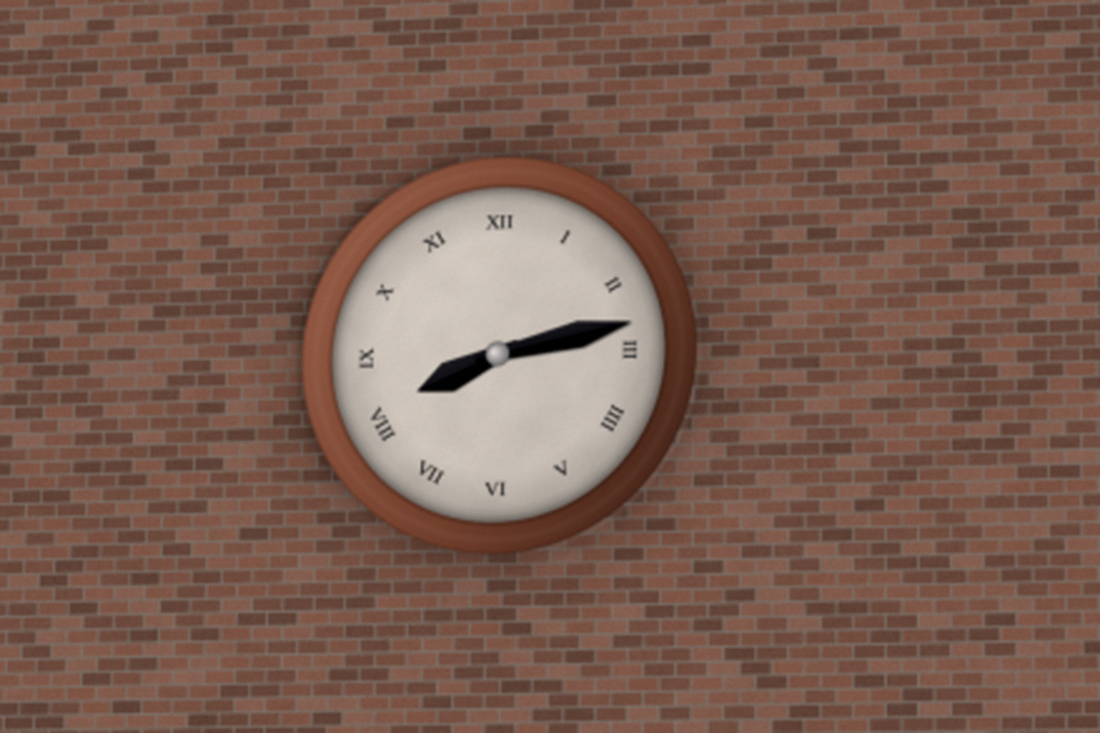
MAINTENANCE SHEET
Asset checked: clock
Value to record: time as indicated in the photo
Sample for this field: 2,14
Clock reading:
8,13
